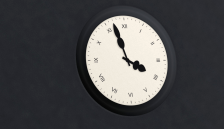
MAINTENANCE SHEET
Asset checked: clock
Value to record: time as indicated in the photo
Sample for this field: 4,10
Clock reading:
3,57
